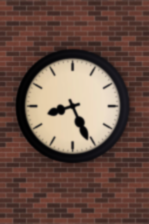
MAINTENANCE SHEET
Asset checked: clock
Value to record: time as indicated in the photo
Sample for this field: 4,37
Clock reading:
8,26
